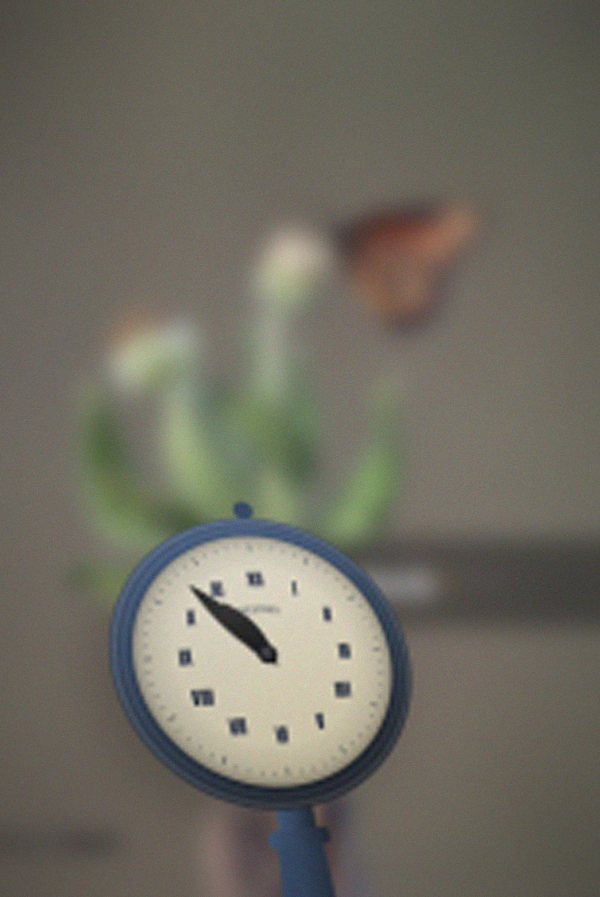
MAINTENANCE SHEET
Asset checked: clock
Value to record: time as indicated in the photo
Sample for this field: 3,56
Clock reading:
10,53
